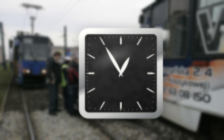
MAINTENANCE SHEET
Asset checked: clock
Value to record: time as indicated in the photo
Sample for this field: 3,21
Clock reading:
12,55
